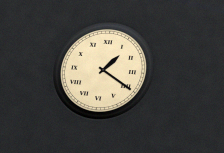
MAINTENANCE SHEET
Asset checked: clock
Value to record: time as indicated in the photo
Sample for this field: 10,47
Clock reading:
1,20
